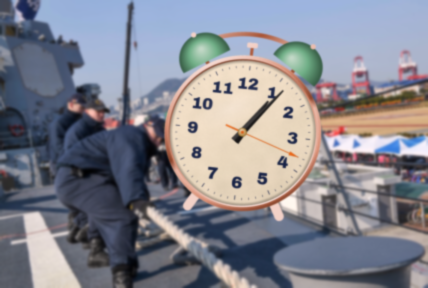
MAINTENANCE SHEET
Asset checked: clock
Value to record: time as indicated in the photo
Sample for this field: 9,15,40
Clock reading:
1,06,18
